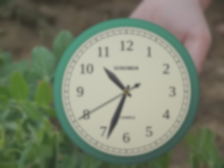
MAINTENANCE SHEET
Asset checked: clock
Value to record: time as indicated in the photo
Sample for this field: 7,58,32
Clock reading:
10,33,40
